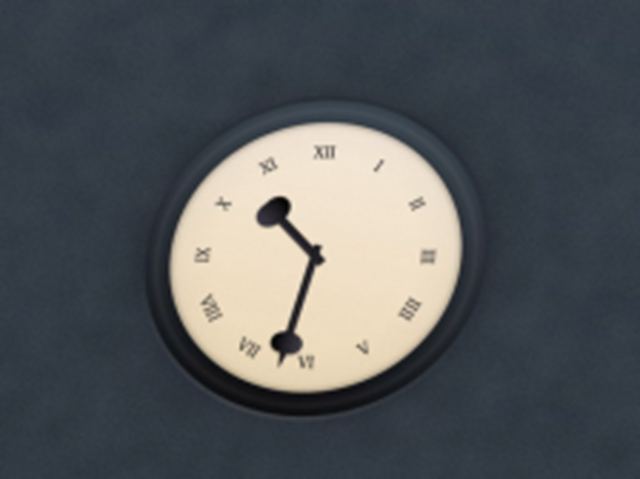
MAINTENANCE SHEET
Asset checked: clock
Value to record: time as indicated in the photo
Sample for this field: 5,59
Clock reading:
10,32
